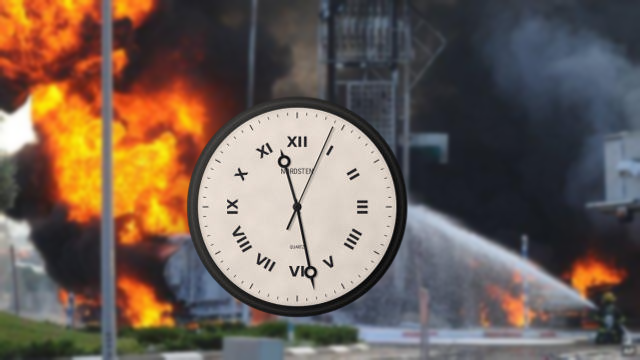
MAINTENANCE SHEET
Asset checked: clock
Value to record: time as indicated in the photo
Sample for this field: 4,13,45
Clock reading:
11,28,04
